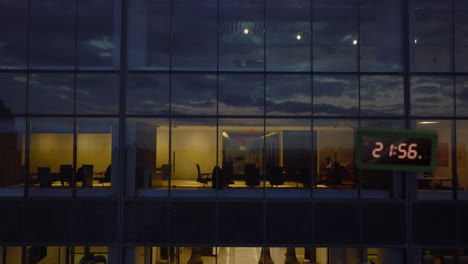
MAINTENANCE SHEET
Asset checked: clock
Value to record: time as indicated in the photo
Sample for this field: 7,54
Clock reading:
21,56
